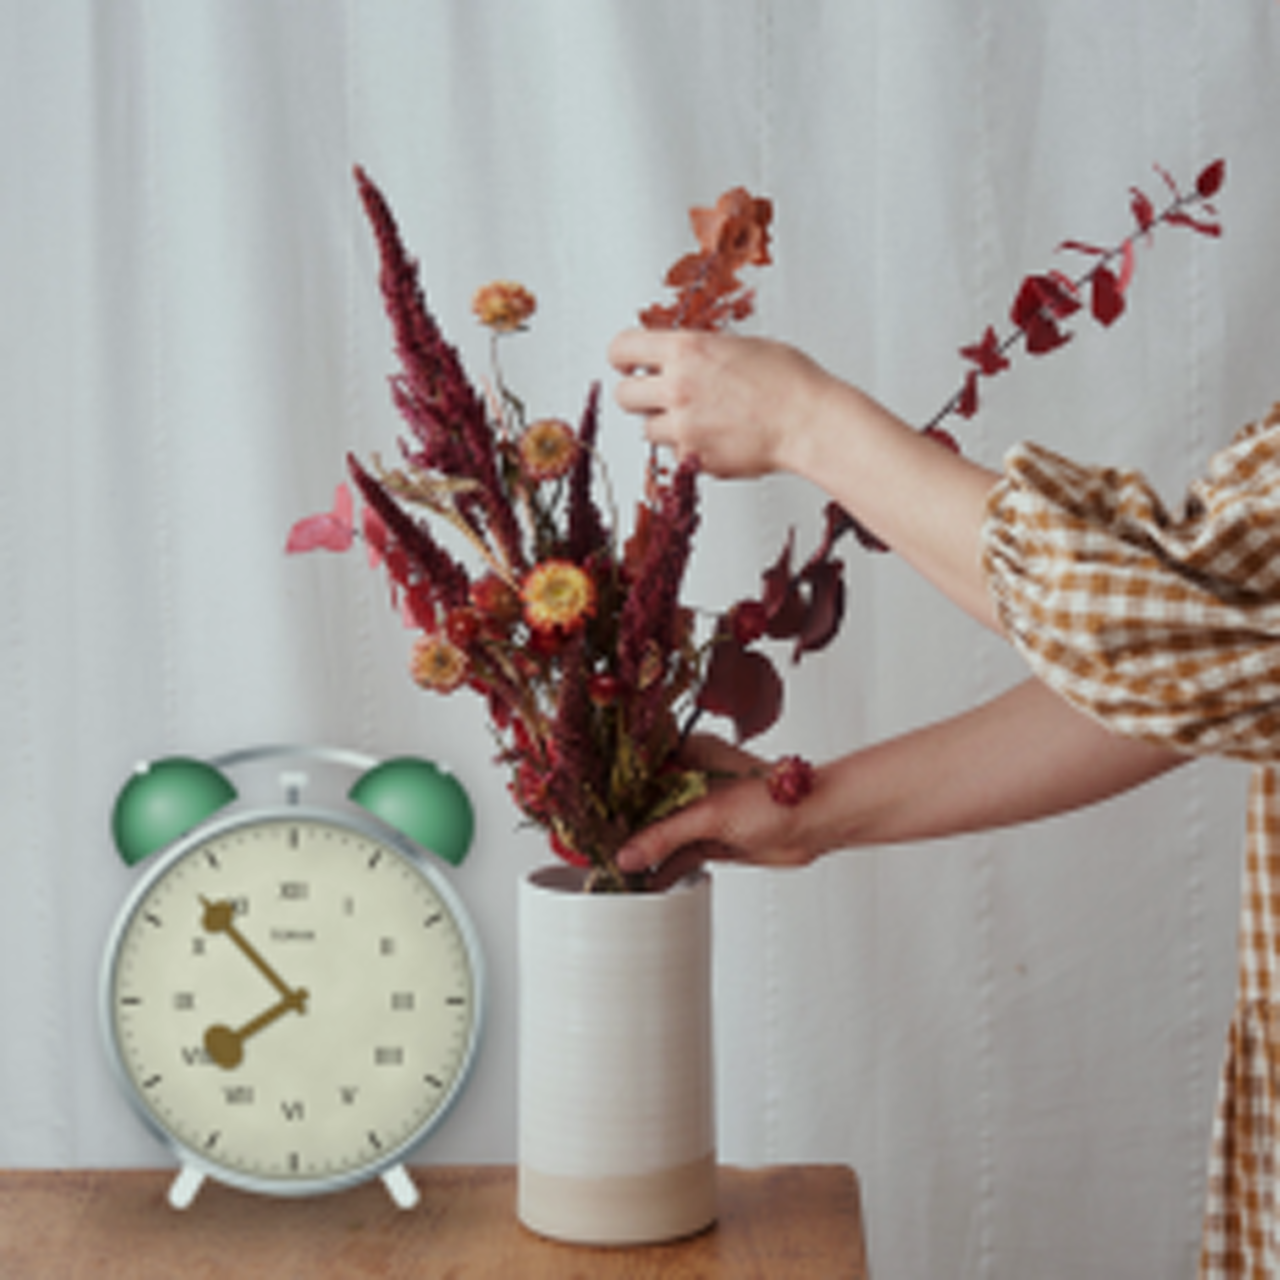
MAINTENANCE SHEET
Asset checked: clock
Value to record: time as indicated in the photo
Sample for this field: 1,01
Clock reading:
7,53
